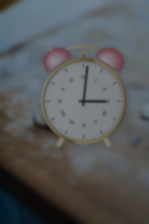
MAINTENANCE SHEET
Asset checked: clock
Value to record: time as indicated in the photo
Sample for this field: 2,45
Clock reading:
3,01
